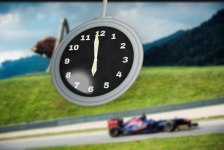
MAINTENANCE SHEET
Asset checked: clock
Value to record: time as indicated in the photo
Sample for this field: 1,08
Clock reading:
5,59
